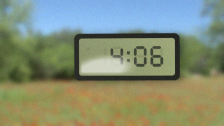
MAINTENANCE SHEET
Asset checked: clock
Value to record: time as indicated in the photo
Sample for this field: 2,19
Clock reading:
4,06
